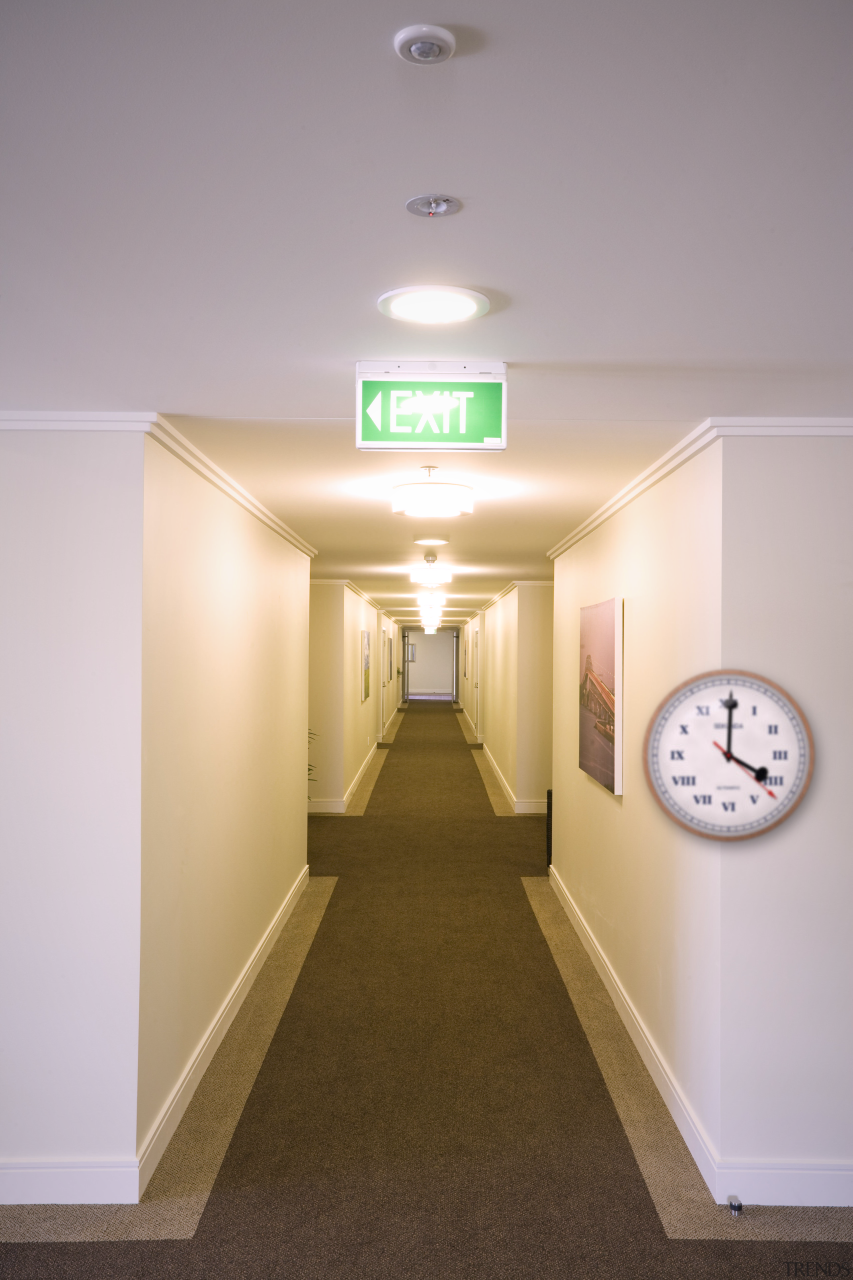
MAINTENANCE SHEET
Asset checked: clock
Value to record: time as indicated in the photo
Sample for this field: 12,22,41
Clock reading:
4,00,22
